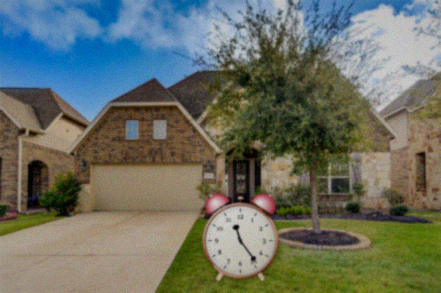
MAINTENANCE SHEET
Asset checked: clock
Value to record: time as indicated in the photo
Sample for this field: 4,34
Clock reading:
11,24
